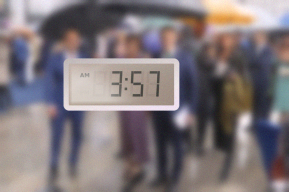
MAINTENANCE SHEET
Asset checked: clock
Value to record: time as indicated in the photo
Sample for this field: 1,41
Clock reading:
3,57
